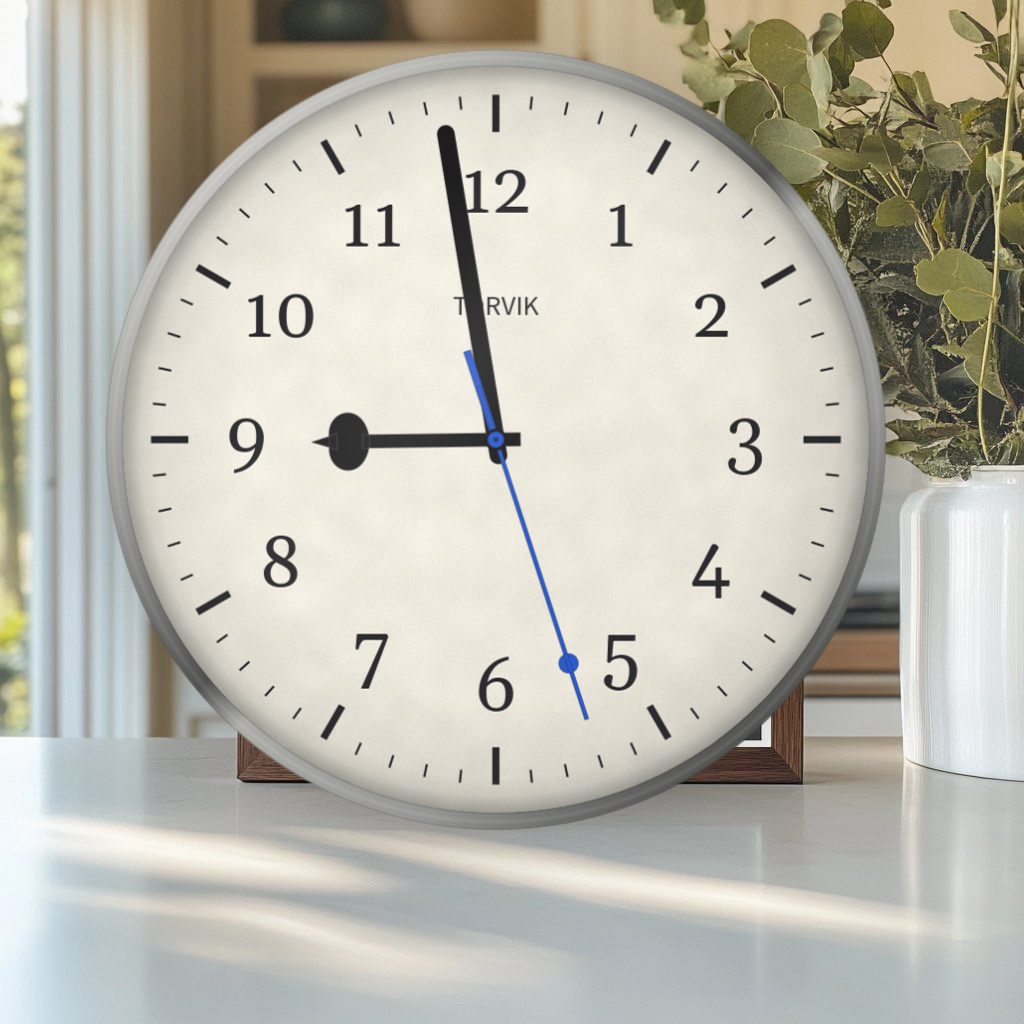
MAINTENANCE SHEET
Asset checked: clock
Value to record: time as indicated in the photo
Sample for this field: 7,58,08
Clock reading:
8,58,27
